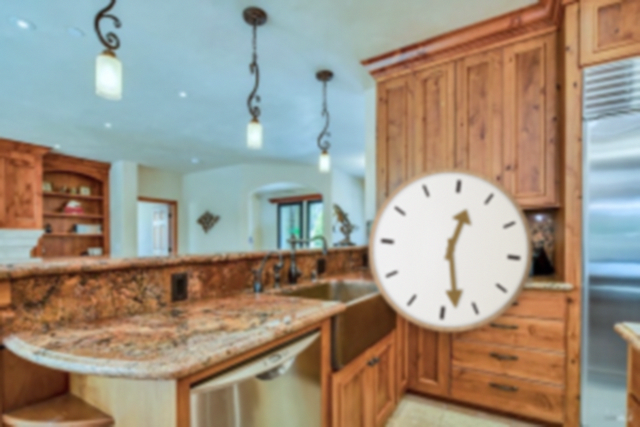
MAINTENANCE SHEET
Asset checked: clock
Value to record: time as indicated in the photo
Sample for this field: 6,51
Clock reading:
12,28
